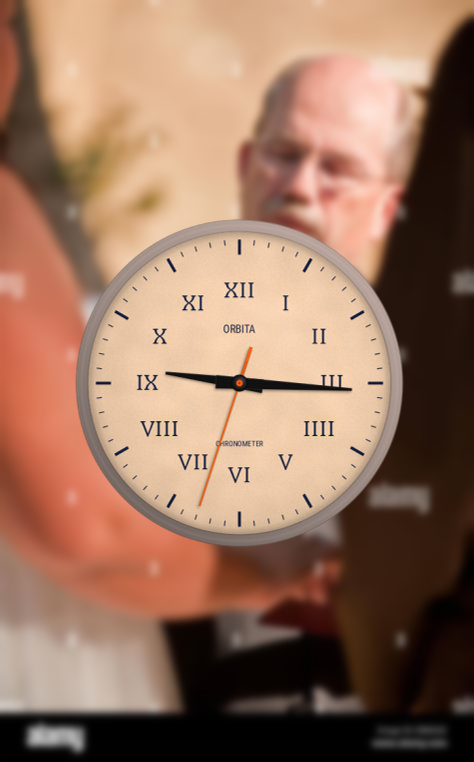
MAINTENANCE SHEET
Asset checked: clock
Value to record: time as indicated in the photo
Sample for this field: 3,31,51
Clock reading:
9,15,33
